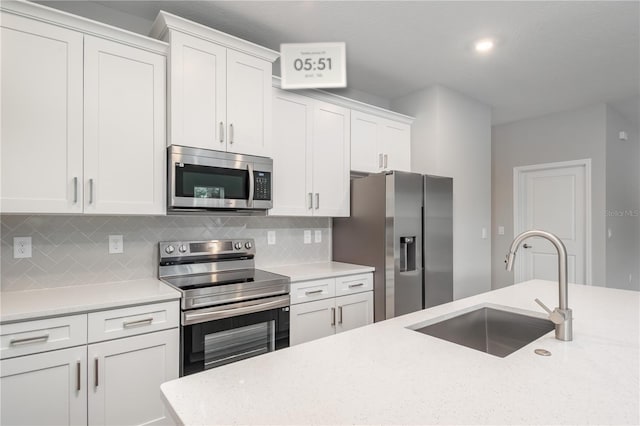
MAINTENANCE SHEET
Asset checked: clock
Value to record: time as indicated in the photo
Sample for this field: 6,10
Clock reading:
5,51
